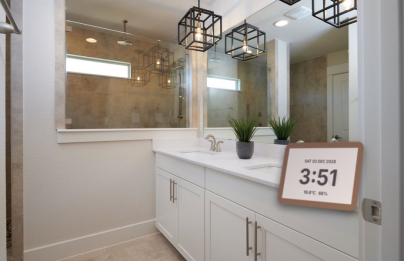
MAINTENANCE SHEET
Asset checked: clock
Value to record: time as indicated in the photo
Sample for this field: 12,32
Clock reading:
3,51
